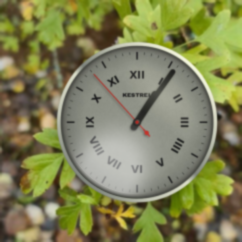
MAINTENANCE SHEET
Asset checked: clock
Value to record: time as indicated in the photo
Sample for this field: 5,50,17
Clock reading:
1,05,53
